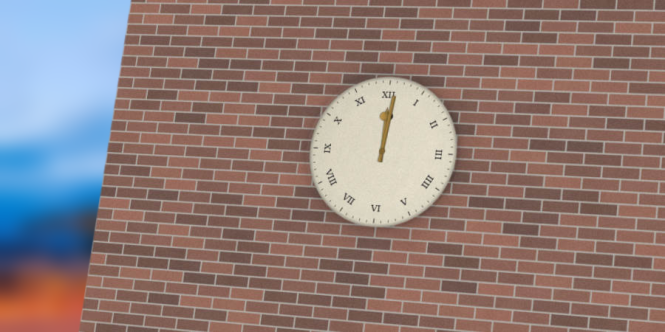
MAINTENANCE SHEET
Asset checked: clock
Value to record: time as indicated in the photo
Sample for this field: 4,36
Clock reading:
12,01
